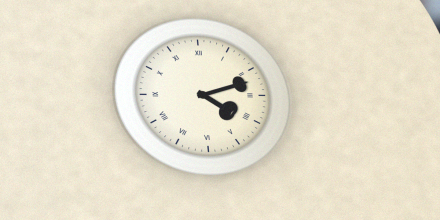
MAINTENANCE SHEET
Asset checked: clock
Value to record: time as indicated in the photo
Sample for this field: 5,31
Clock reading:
4,12
